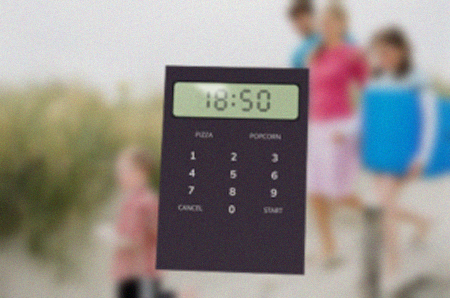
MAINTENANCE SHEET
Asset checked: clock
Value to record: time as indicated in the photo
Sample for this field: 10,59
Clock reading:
18,50
